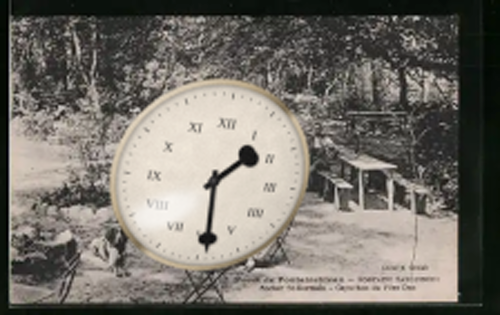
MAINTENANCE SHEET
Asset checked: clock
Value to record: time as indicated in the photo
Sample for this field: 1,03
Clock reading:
1,29
